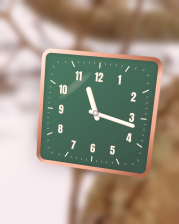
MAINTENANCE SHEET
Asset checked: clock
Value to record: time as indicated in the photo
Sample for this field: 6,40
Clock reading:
11,17
